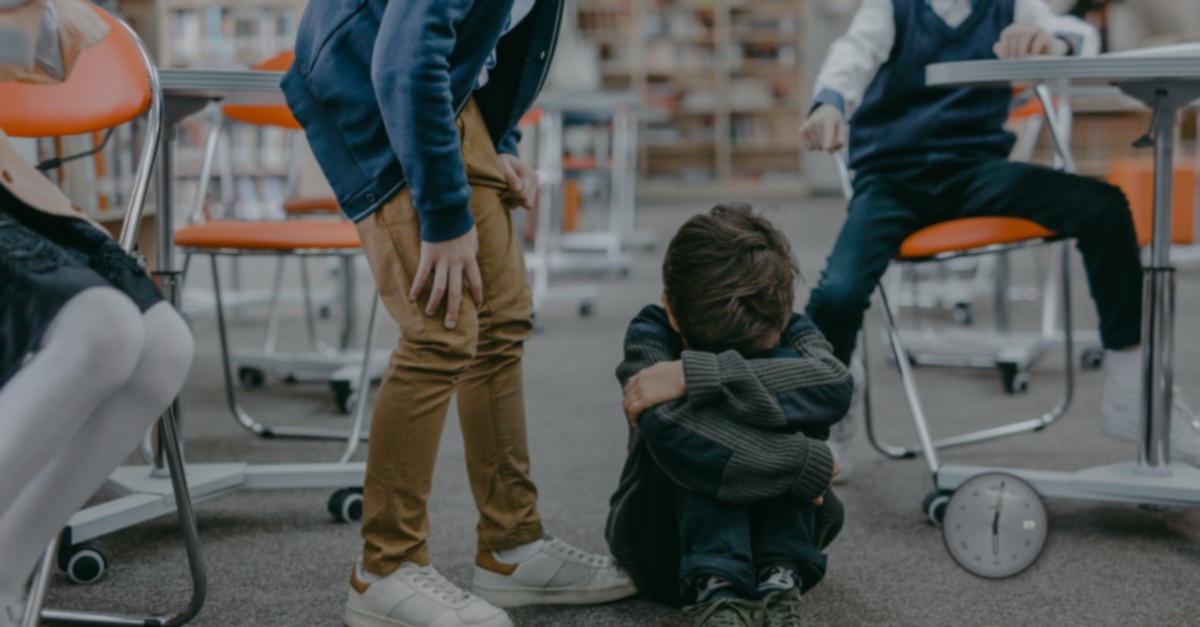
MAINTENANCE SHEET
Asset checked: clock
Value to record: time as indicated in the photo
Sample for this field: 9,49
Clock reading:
6,02
